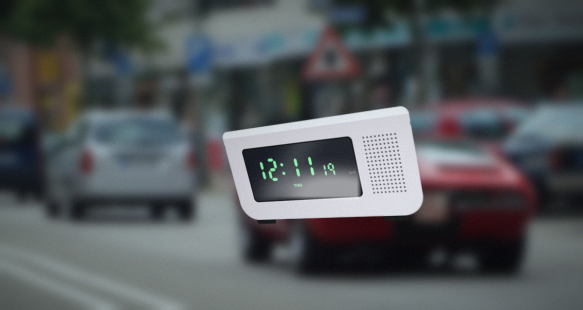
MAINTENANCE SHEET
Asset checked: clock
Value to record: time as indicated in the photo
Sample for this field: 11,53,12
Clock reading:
12,11,19
